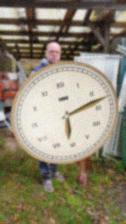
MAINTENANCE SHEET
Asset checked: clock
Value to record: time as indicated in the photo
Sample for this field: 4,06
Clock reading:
6,13
